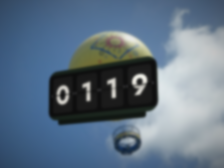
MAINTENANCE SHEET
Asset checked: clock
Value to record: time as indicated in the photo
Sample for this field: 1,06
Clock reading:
1,19
